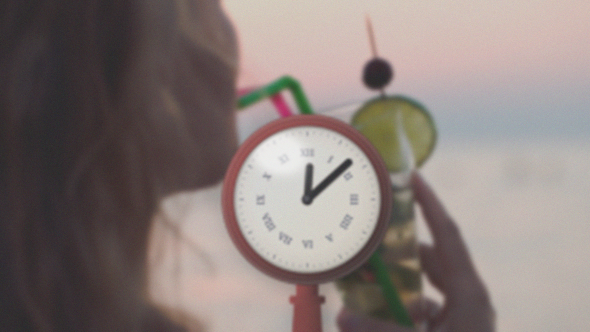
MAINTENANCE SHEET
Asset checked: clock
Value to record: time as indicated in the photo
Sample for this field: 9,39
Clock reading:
12,08
